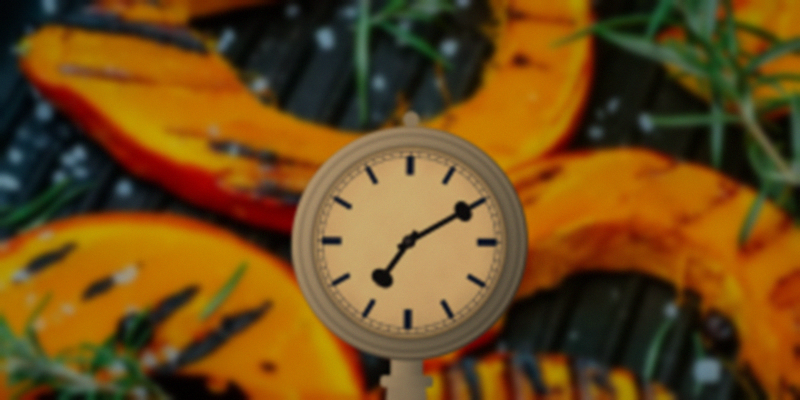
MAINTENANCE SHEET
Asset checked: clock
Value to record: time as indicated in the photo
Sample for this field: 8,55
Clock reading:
7,10
